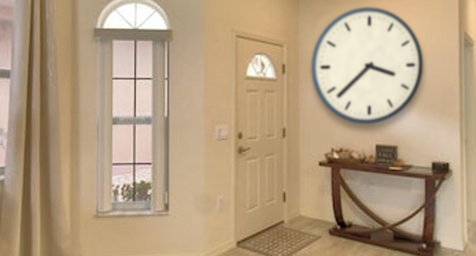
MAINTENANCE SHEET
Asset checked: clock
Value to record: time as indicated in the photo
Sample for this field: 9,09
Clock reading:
3,38
